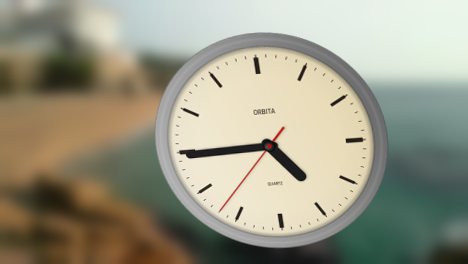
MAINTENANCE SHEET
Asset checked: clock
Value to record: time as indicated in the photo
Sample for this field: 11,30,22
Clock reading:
4,44,37
